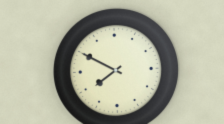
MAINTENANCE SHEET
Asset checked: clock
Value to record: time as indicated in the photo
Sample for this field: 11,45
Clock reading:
7,50
